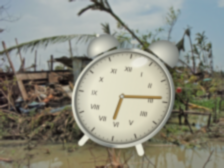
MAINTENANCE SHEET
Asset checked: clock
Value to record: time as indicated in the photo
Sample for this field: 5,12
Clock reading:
6,14
